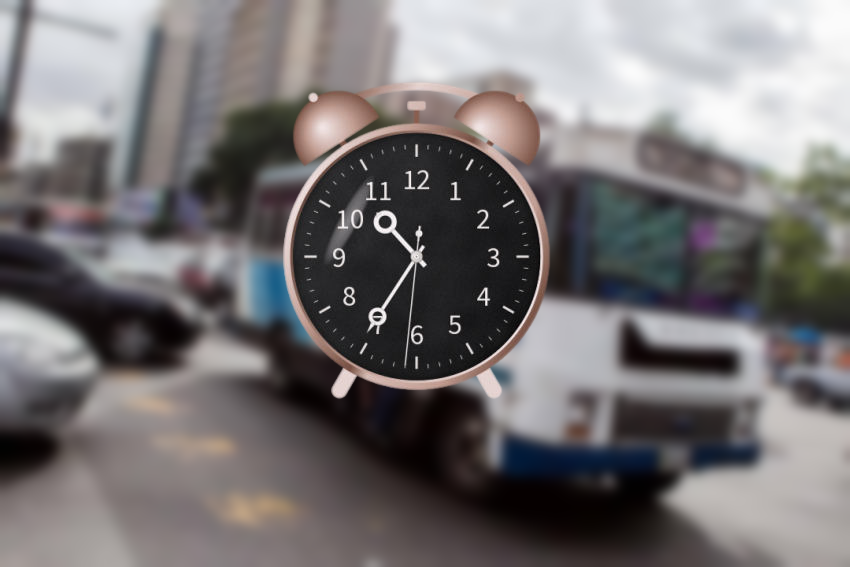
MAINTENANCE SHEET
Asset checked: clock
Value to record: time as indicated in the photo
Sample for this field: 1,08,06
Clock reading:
10,35,31
